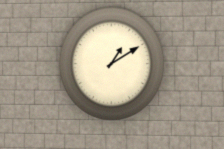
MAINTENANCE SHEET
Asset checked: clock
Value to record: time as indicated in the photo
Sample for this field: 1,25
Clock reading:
1,10
